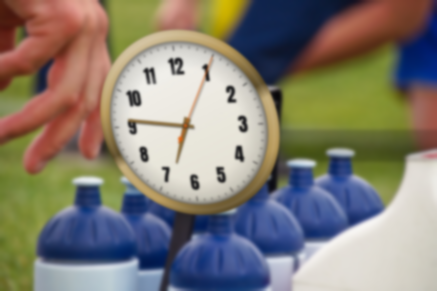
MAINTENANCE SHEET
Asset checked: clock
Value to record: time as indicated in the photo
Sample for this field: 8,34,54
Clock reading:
6,46,05
